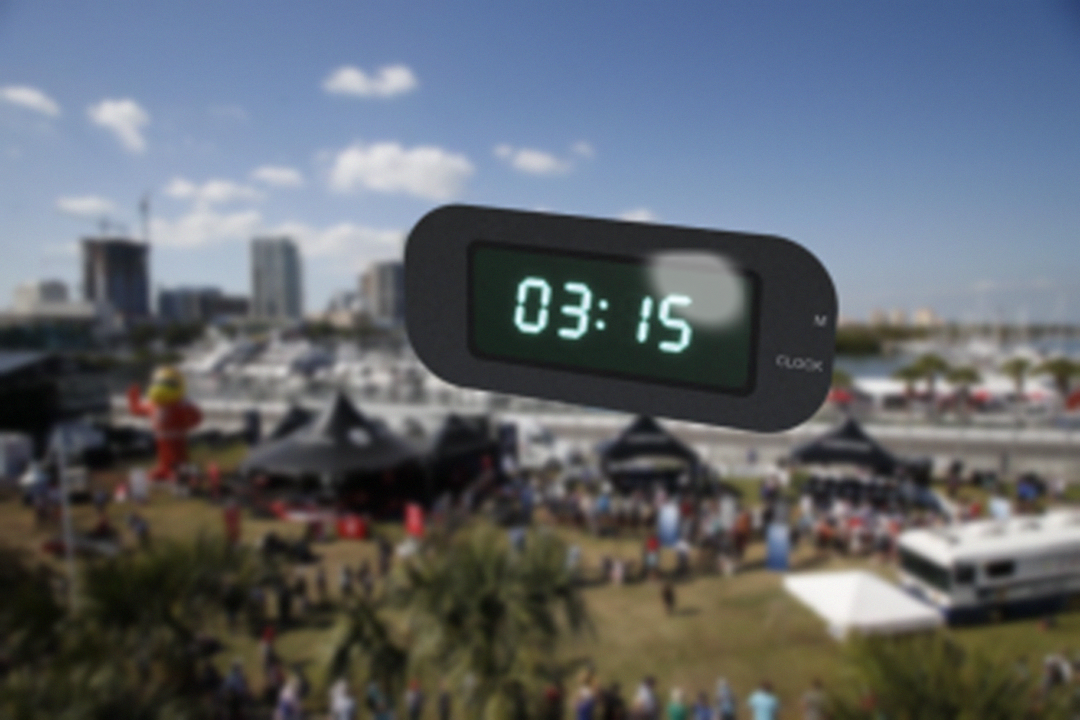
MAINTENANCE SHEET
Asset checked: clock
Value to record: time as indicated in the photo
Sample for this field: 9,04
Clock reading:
3,15
